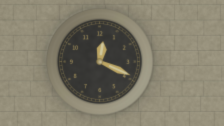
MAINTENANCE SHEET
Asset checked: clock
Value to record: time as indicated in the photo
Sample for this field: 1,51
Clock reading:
12,19
